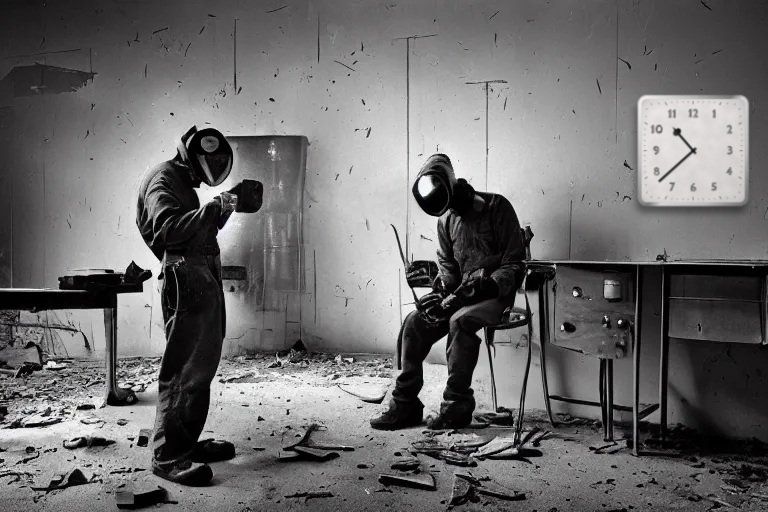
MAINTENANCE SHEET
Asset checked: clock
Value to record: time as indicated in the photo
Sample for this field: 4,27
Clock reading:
10,38
